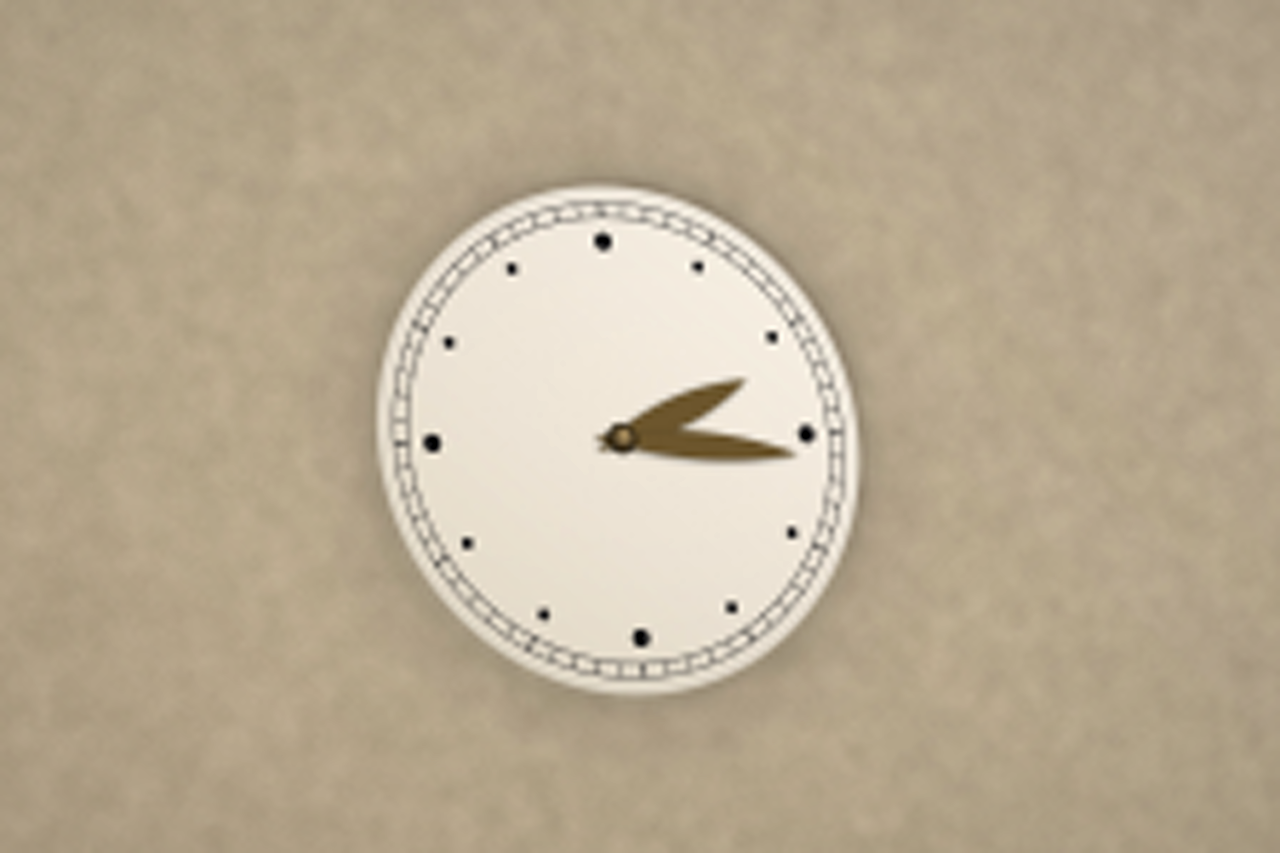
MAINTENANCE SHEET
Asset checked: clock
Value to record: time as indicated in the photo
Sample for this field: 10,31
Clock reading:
2,16
